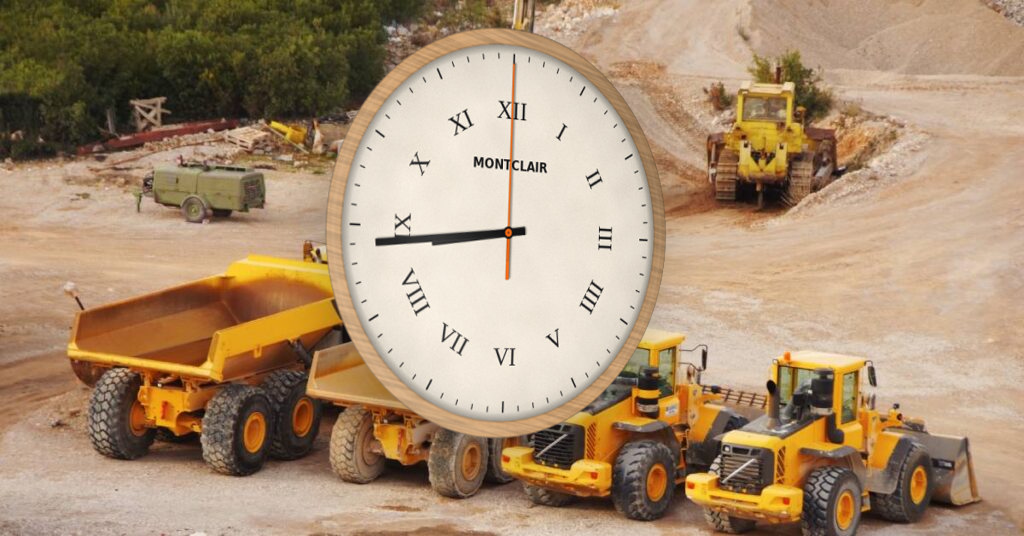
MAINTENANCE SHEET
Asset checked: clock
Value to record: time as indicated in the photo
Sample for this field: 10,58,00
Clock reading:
8,44,00
